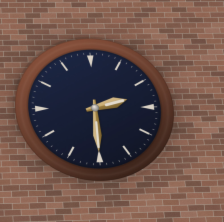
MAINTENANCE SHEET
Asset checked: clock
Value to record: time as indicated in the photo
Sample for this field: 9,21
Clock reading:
2,30
